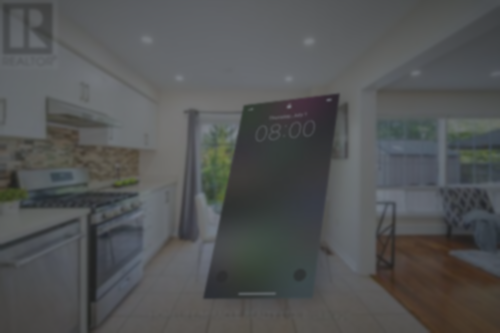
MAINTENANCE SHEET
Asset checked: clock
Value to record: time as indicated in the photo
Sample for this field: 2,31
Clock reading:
8,00
